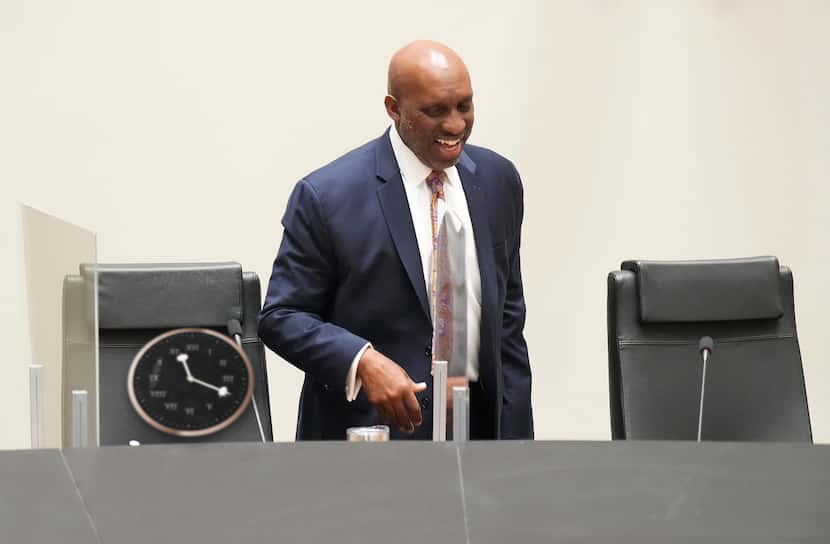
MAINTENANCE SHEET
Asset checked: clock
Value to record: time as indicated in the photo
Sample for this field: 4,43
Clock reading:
11,19
